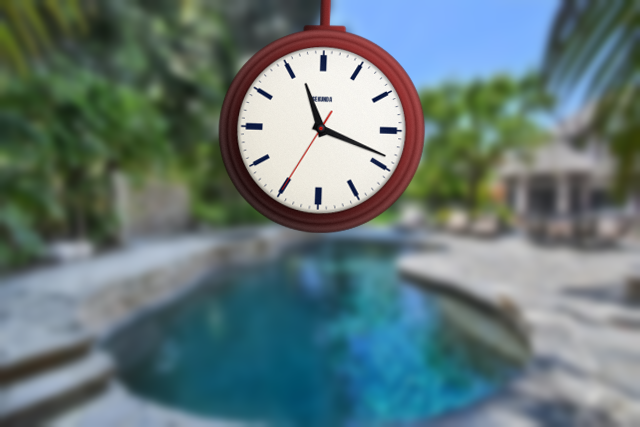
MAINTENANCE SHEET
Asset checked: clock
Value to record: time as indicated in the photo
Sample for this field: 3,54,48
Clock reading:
11,18,35
